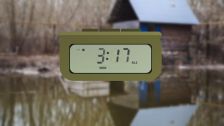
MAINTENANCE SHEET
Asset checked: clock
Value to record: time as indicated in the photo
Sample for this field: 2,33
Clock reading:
3,17
